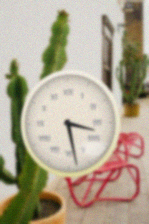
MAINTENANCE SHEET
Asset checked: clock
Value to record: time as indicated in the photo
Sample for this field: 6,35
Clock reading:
3,28
